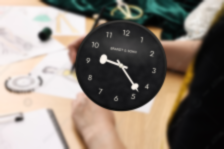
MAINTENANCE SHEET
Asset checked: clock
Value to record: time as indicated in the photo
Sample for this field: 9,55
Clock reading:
9,23
